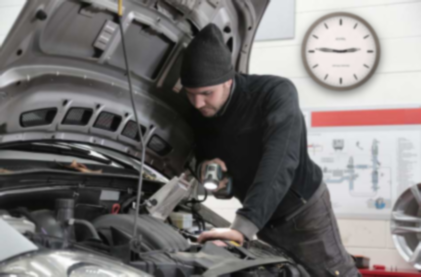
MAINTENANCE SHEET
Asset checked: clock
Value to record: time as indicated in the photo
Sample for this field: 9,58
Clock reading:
2,46
